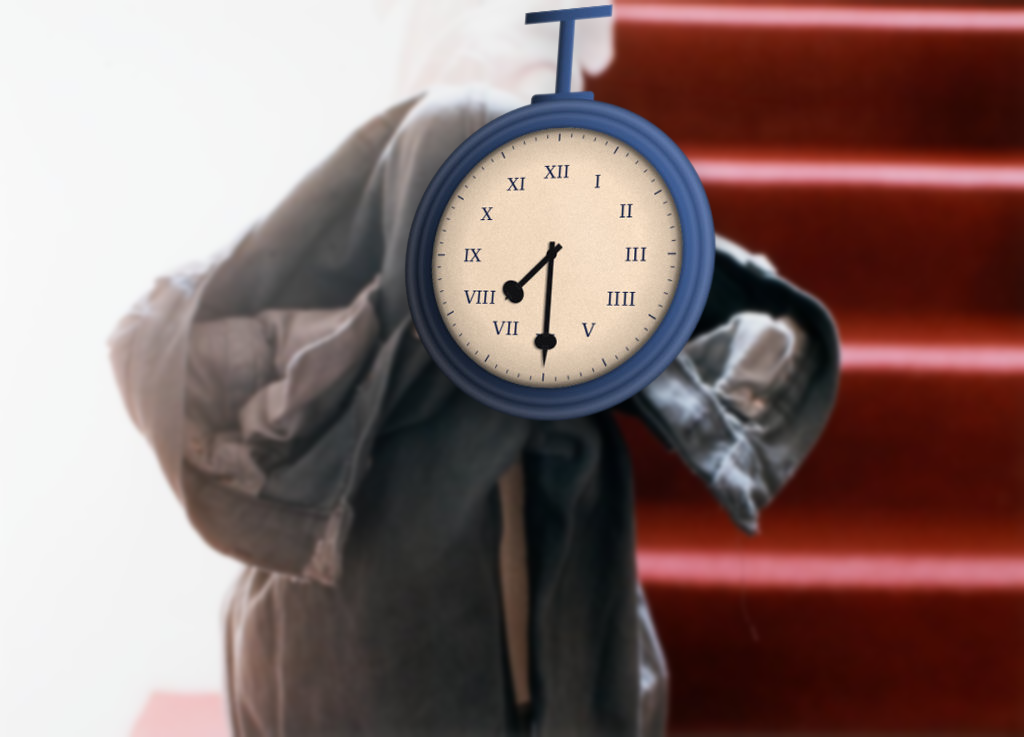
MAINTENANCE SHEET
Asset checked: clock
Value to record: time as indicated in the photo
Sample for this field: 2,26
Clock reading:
7,30
